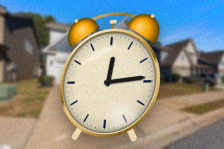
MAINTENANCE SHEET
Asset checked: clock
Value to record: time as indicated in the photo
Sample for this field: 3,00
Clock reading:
12,14
